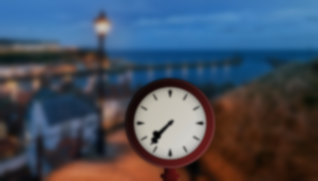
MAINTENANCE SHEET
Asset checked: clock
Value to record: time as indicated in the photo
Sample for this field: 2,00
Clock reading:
7,37
